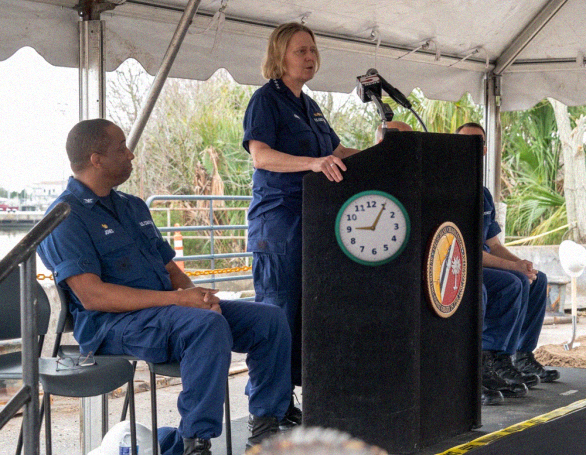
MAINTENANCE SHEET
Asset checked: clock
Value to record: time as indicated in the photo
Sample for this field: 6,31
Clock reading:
9,05
